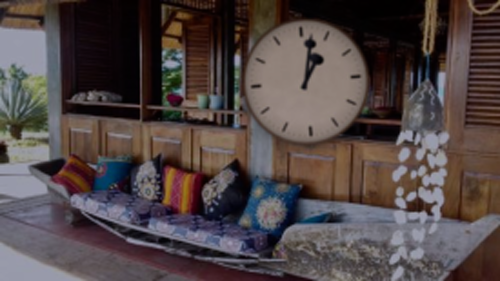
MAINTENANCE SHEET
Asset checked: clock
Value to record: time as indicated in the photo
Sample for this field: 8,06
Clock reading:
1,02
